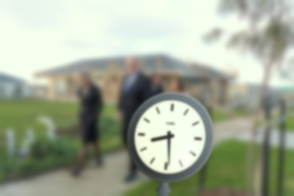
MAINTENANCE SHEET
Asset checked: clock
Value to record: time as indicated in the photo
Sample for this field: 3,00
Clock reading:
8,29
